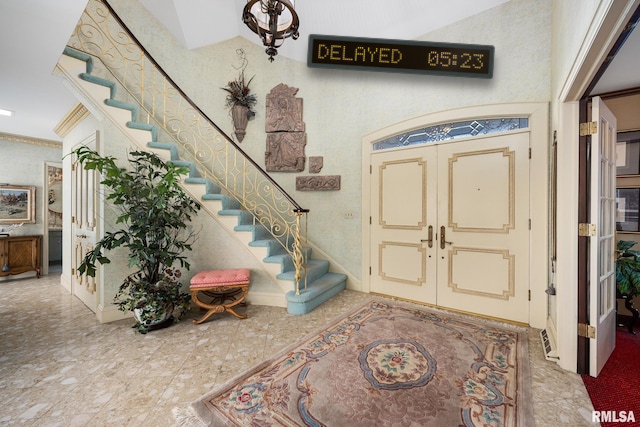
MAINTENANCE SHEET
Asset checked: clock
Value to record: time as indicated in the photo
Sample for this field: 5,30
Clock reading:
5,23
